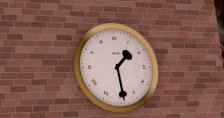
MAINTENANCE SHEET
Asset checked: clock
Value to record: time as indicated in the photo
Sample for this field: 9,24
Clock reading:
1,29
